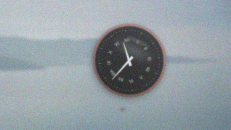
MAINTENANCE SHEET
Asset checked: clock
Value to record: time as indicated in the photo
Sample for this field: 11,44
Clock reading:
11,38
